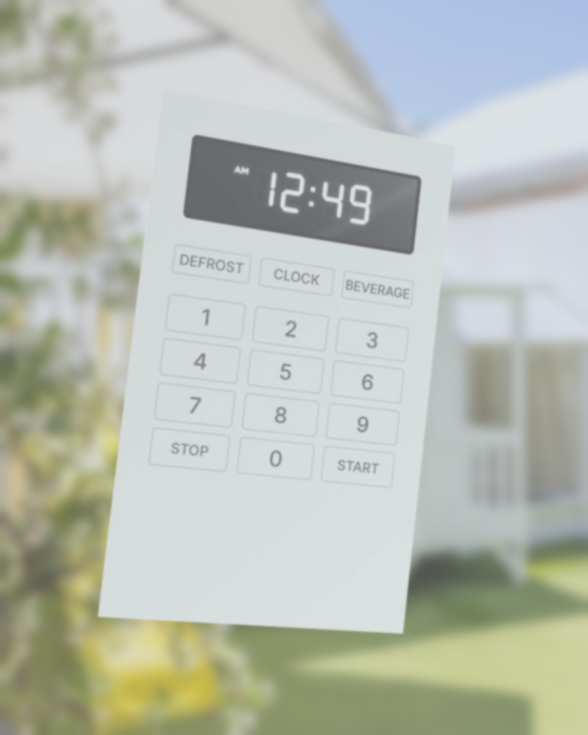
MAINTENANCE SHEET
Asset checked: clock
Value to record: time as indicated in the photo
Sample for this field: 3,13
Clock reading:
12,49
